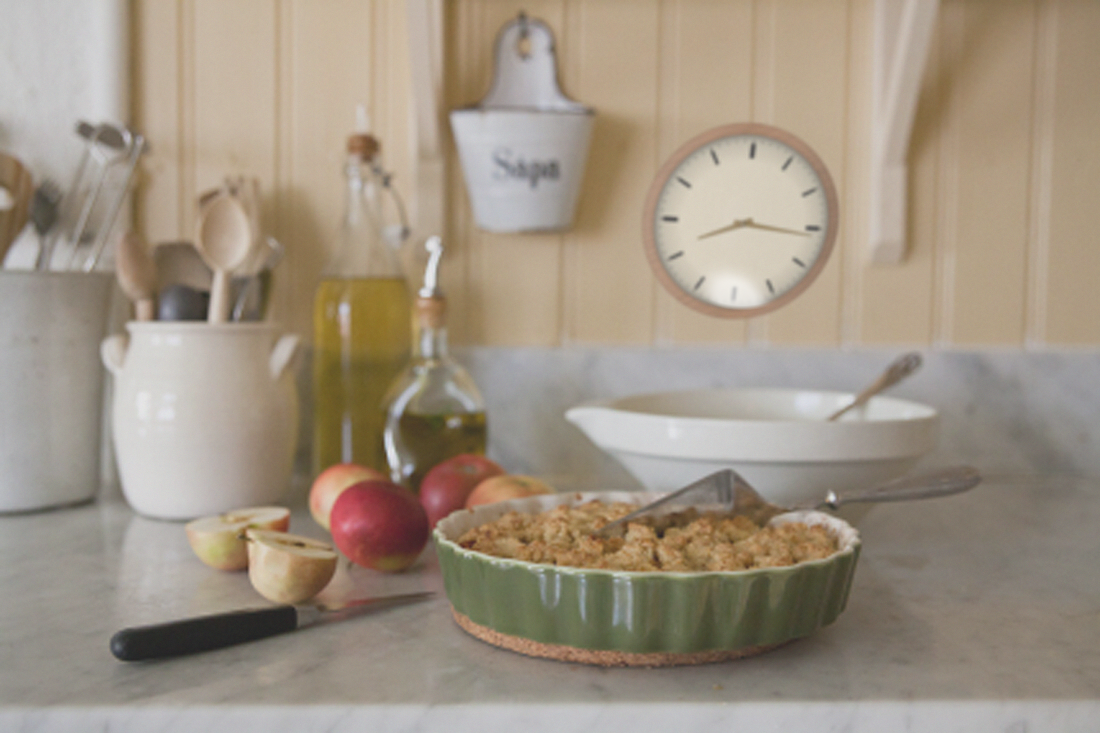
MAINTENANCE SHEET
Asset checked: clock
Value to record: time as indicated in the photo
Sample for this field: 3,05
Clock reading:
8,16
